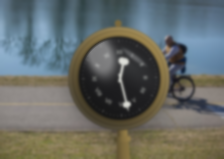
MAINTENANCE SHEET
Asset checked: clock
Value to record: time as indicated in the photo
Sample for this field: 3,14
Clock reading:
12,28
